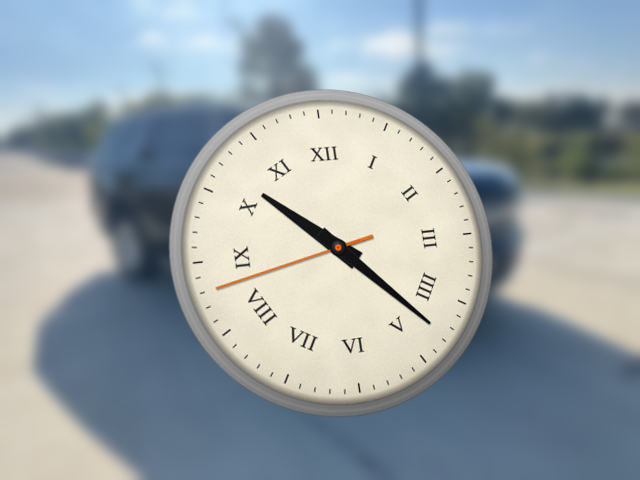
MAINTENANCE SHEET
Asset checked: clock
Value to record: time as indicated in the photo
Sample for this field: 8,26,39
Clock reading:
10,22,43
